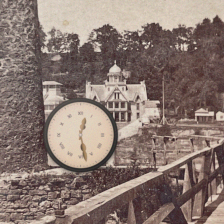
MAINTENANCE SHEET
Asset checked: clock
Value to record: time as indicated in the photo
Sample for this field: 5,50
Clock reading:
12,28
